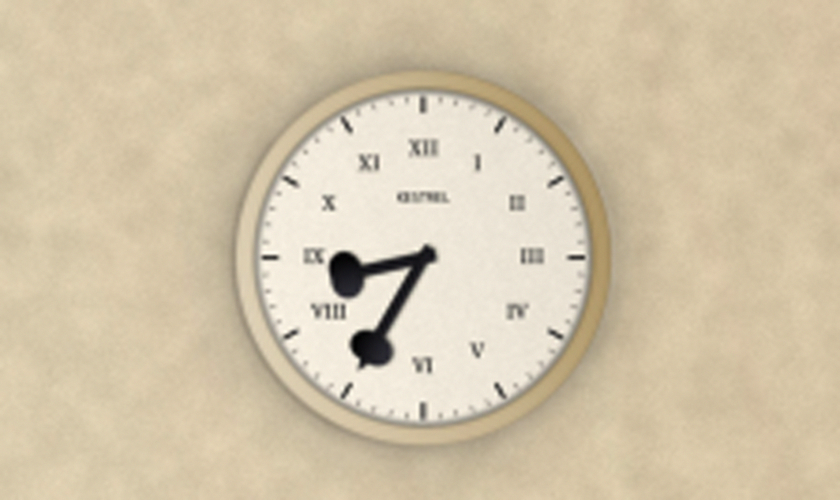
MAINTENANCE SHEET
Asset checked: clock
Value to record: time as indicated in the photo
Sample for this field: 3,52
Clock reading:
8,35
